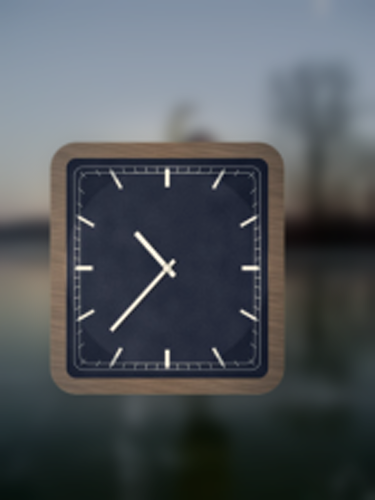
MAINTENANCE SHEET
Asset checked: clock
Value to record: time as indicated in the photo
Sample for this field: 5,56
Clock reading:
10,37
